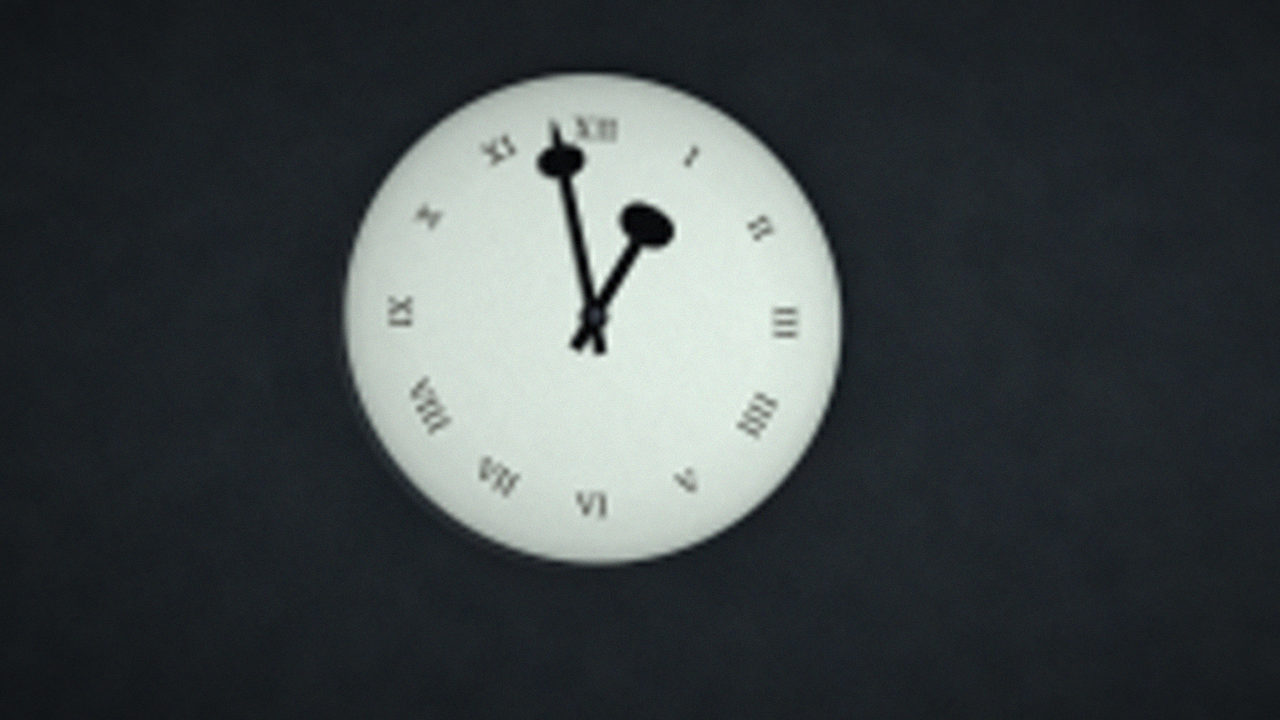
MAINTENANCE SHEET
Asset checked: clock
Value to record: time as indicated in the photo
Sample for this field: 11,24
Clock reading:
12,58
